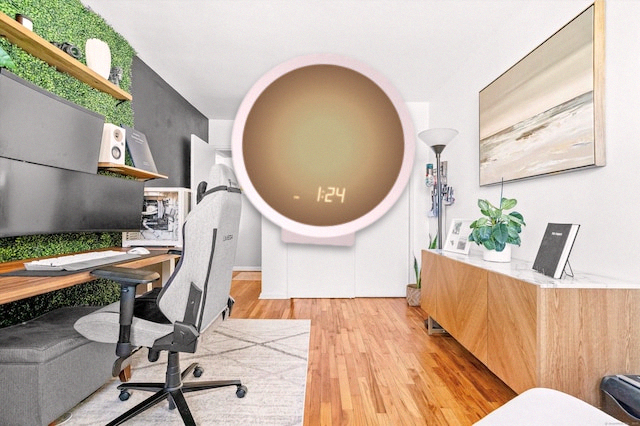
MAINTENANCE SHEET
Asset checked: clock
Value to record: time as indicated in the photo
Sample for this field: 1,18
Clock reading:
1,24
